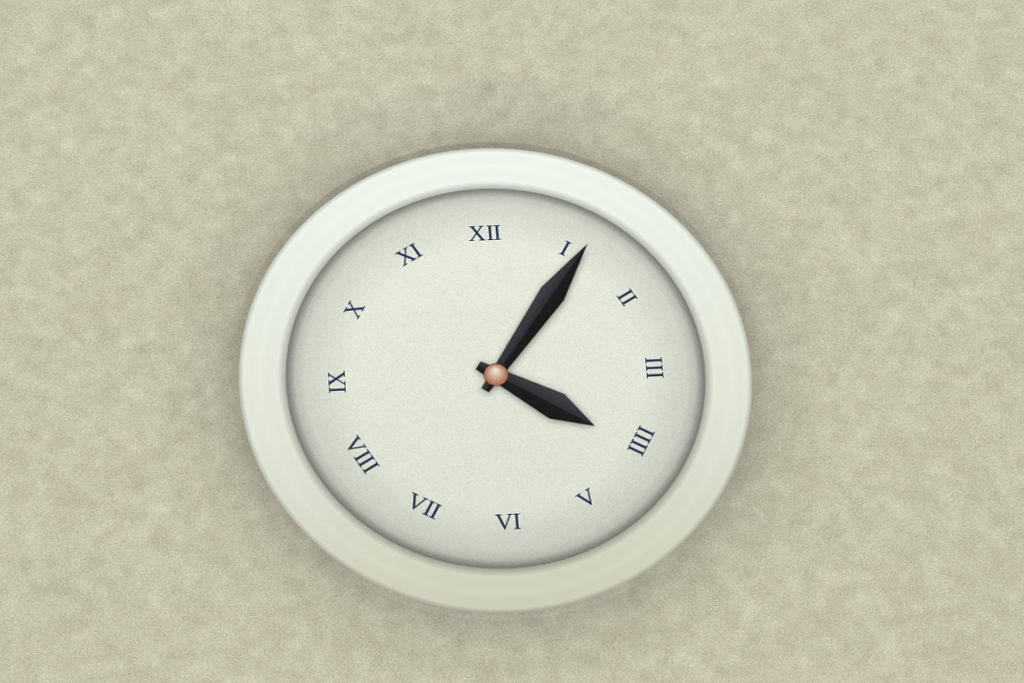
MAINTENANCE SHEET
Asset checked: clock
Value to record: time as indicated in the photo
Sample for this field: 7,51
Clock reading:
4,06
